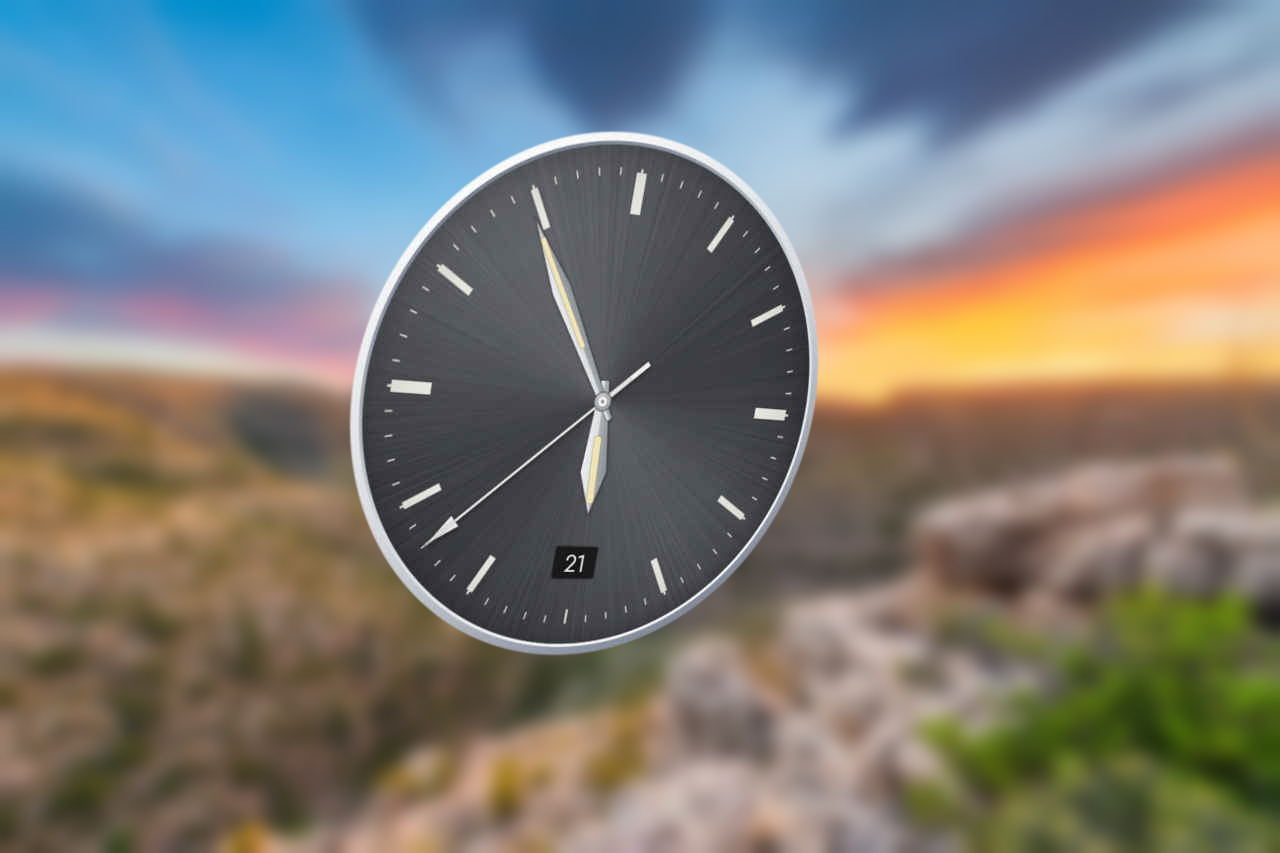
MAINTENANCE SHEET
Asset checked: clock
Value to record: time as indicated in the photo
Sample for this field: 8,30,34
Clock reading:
5,54,38
